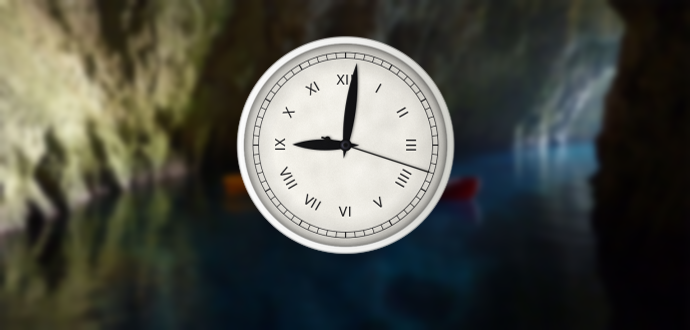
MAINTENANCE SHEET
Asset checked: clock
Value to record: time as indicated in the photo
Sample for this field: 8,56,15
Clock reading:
9,01,18
